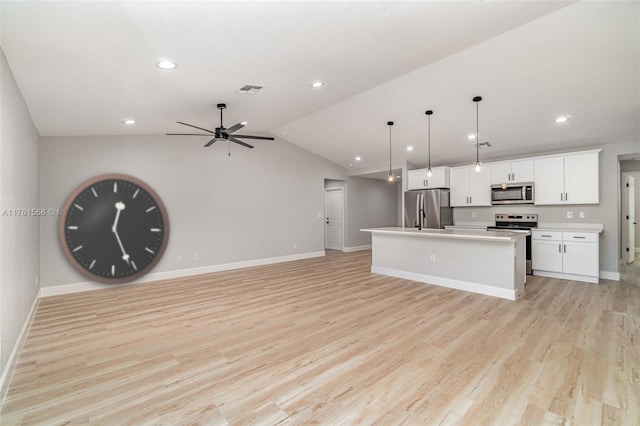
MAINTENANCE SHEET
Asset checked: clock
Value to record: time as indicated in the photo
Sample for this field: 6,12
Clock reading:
12,26
